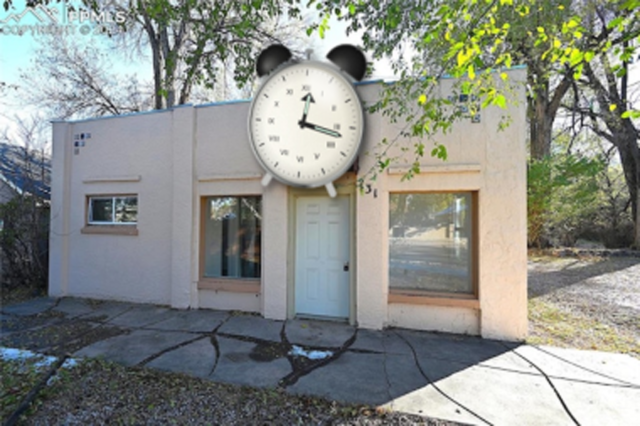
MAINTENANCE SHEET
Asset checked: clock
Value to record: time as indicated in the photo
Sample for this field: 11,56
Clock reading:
12,17
